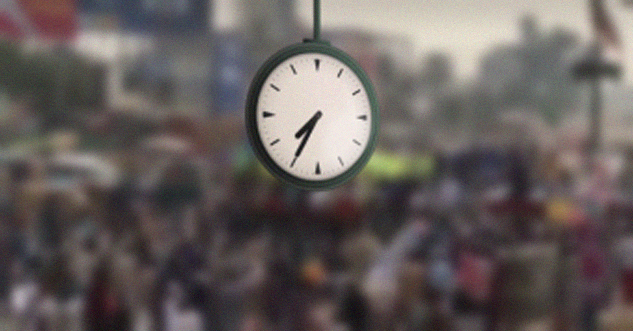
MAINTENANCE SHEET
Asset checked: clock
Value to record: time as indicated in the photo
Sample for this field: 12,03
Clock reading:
7,35
